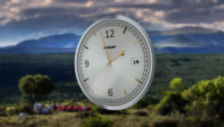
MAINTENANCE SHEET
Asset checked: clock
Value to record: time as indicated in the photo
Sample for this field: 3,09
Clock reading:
1,57
